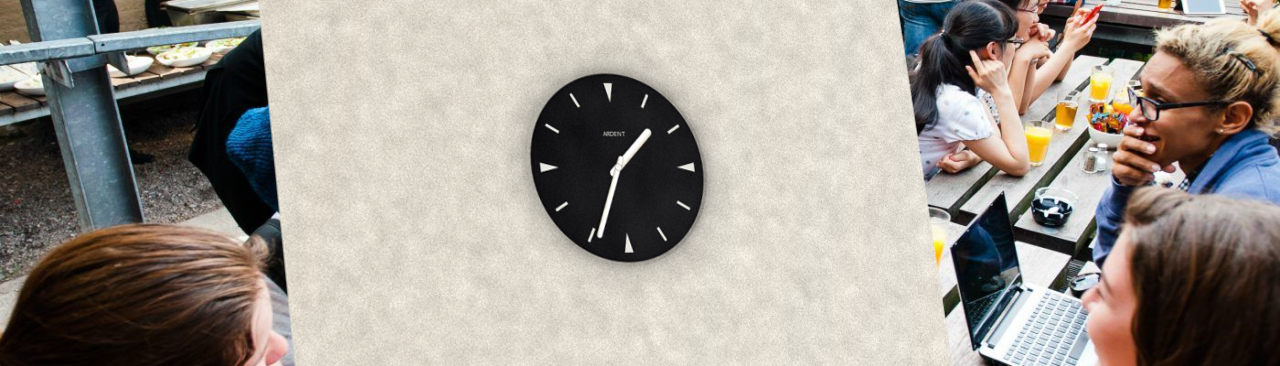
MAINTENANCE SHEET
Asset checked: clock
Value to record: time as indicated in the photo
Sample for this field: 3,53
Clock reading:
1,34
